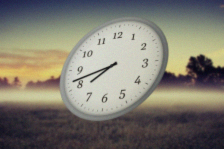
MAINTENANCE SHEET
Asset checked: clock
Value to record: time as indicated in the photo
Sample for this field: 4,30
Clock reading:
7,42
